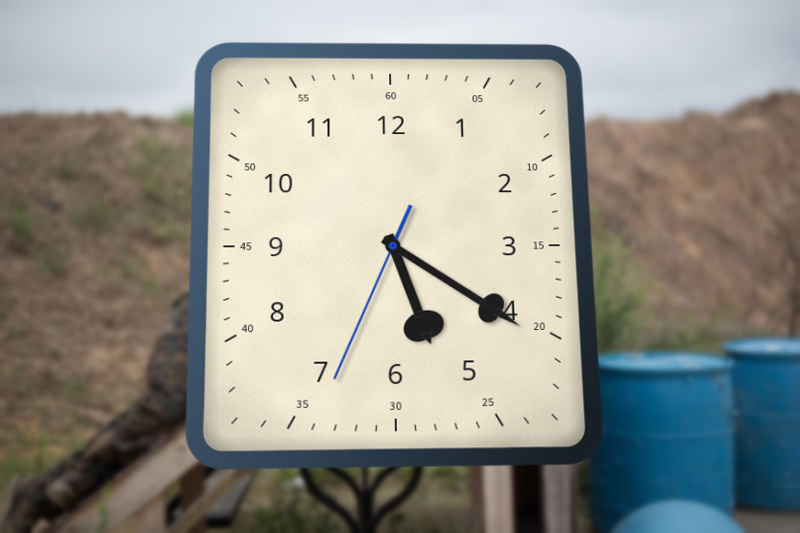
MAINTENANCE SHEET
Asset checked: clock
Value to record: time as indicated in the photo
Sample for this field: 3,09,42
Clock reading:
5,20,34
